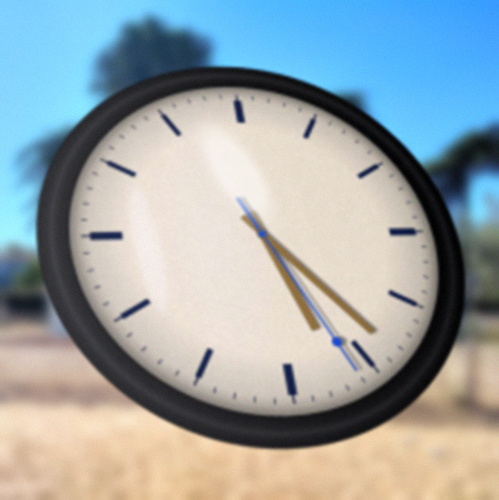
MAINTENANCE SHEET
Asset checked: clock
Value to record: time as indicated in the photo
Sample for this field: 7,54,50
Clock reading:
5,23,26
